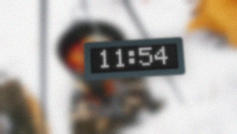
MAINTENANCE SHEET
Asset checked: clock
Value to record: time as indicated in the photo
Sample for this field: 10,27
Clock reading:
11,54
